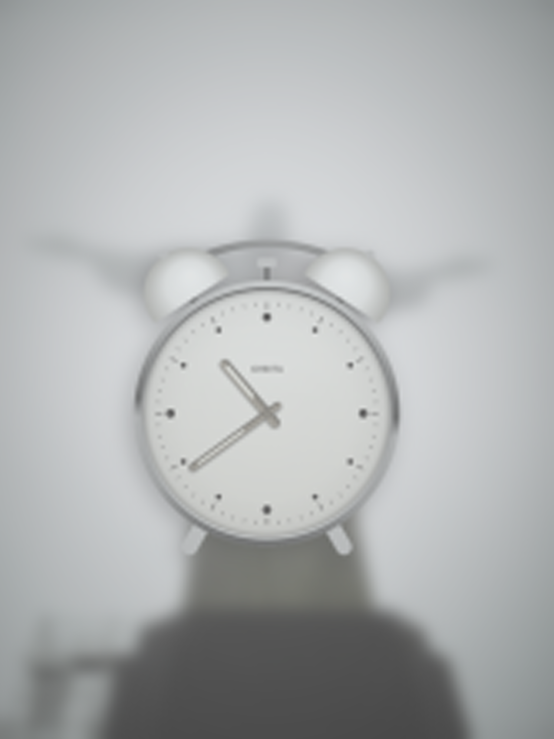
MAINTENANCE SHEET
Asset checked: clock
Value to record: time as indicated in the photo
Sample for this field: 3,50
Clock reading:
10,39
